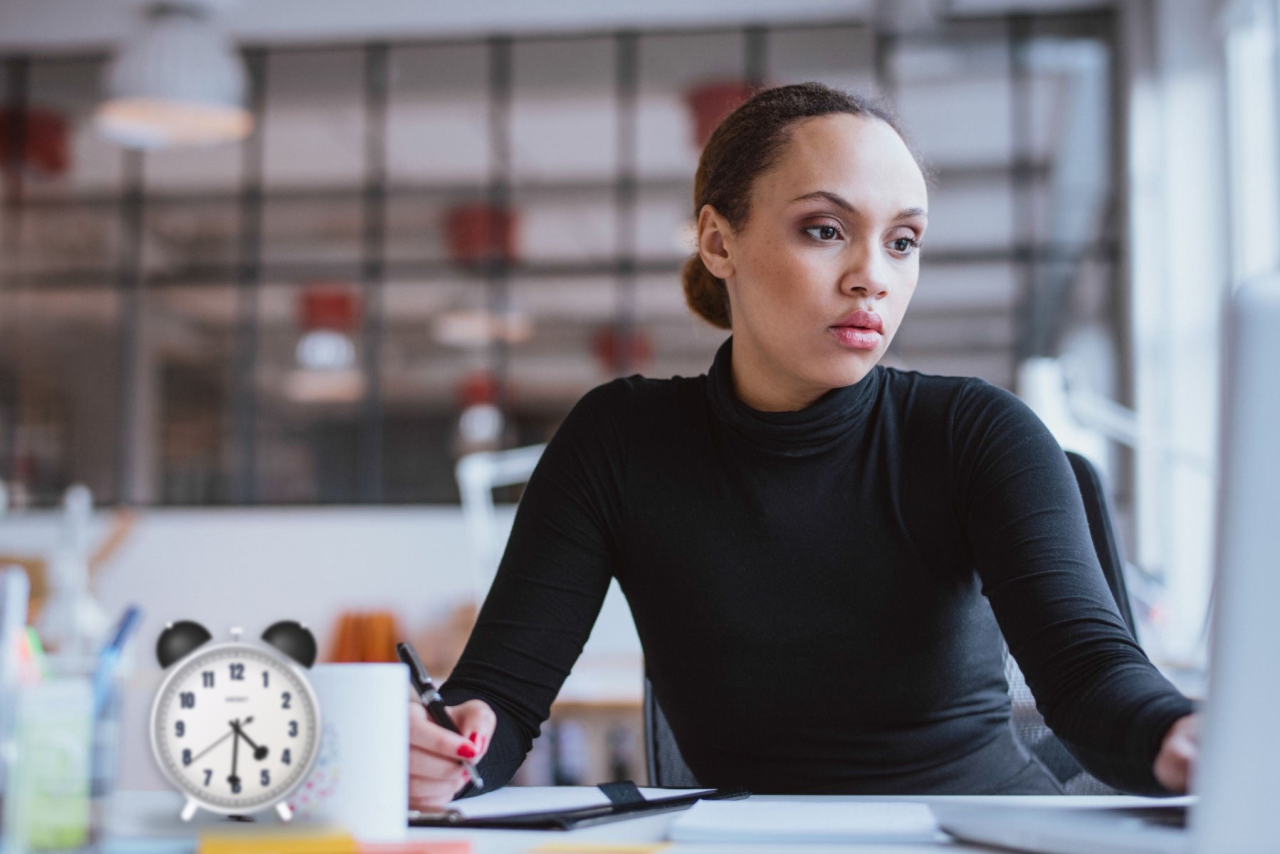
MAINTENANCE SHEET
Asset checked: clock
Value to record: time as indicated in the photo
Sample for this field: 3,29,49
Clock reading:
4,30,39
